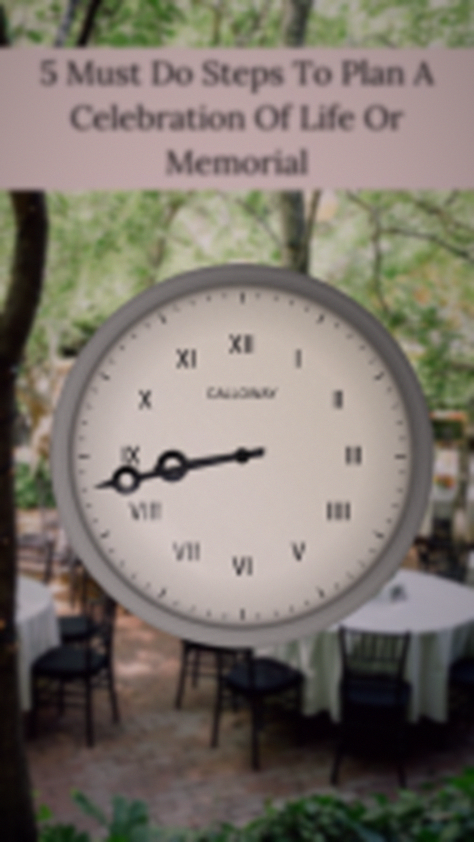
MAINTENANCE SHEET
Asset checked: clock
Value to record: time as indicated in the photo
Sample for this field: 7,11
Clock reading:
8,43
